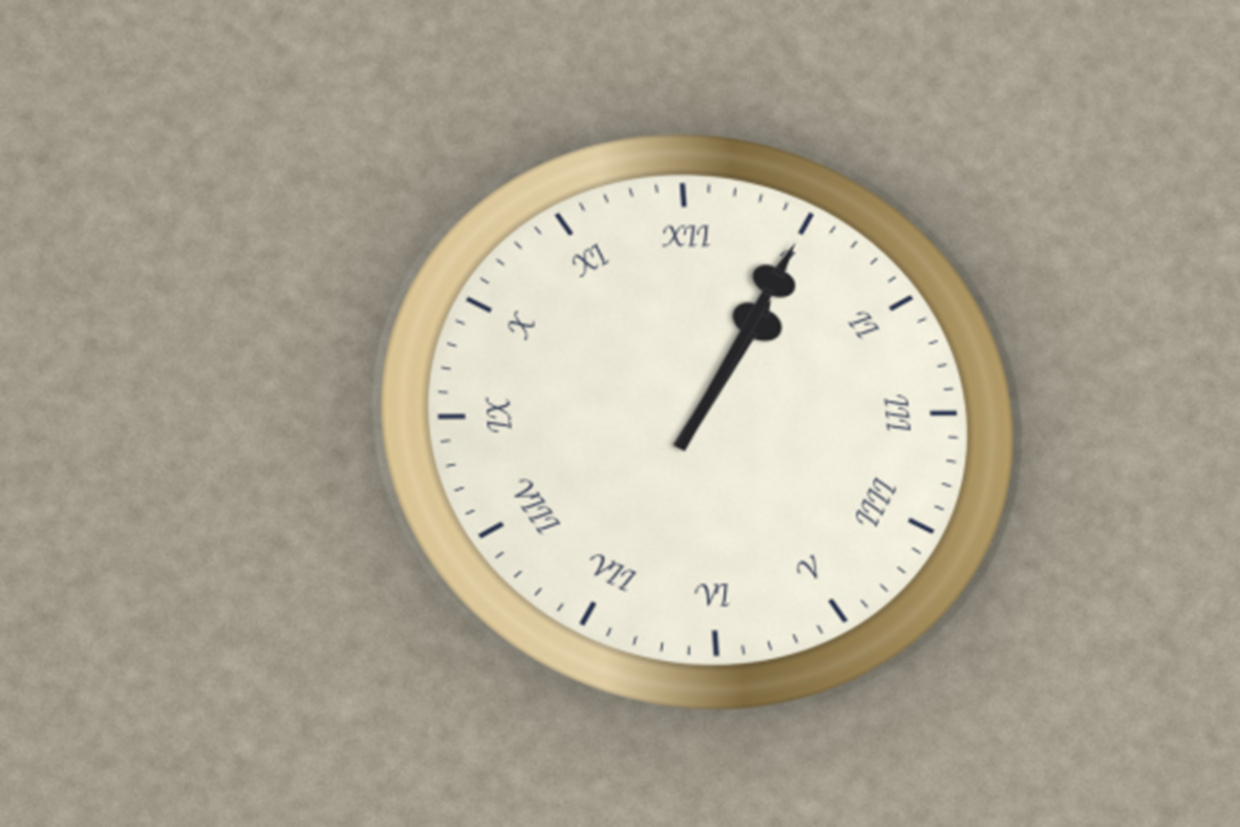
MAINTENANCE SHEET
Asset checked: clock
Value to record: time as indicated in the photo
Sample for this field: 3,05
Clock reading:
1,05
